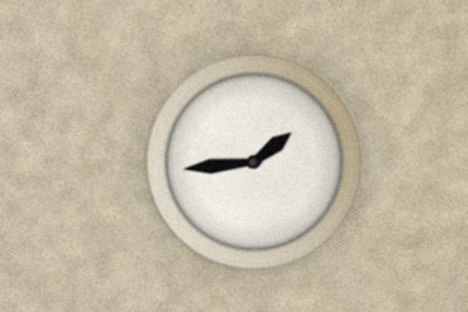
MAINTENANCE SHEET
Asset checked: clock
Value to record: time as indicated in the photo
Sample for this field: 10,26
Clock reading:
1,44
